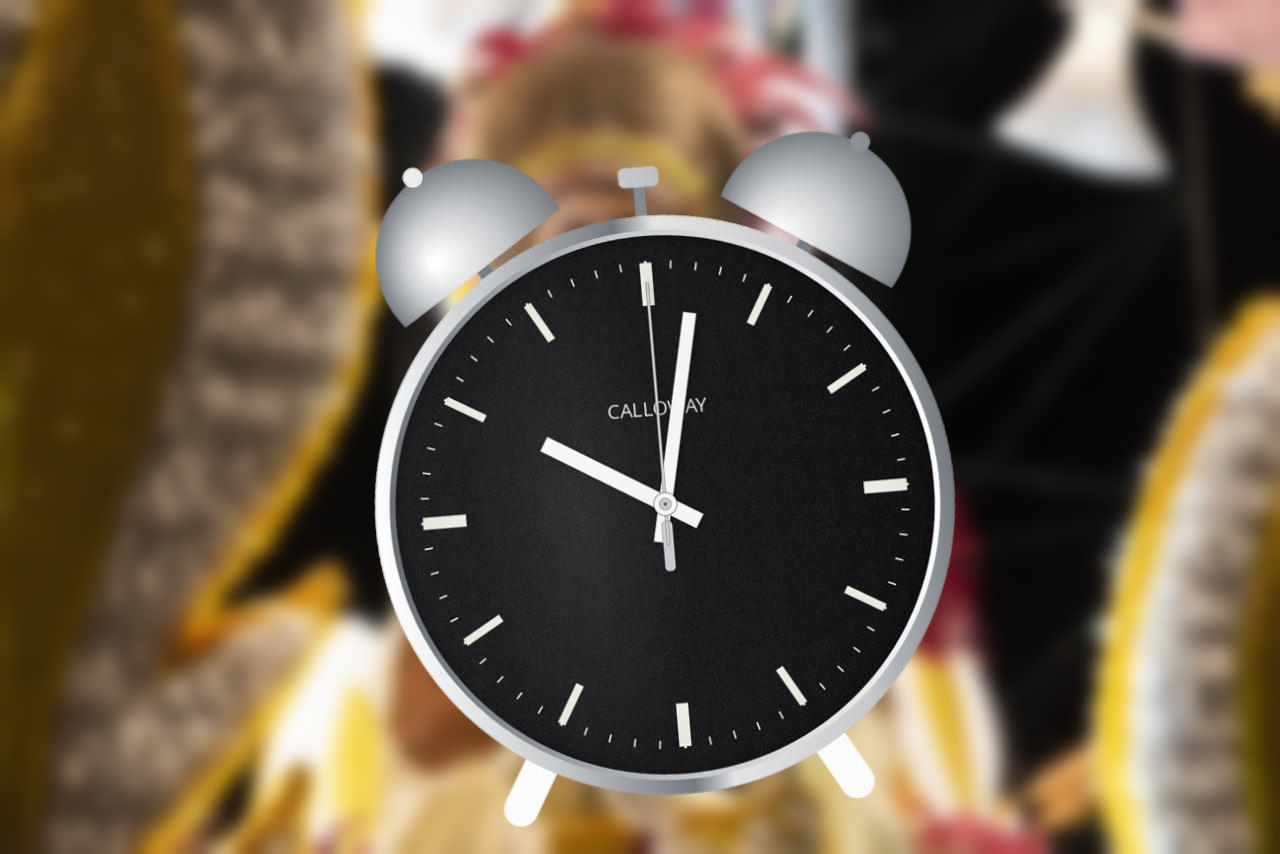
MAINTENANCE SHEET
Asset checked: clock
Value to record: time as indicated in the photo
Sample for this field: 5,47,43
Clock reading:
10,02,00
